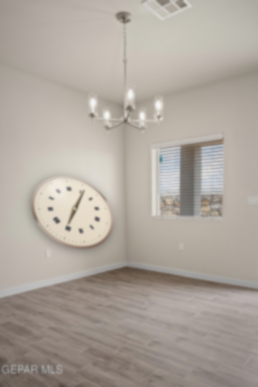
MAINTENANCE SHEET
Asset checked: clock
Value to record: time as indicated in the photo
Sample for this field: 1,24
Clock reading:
7,06
